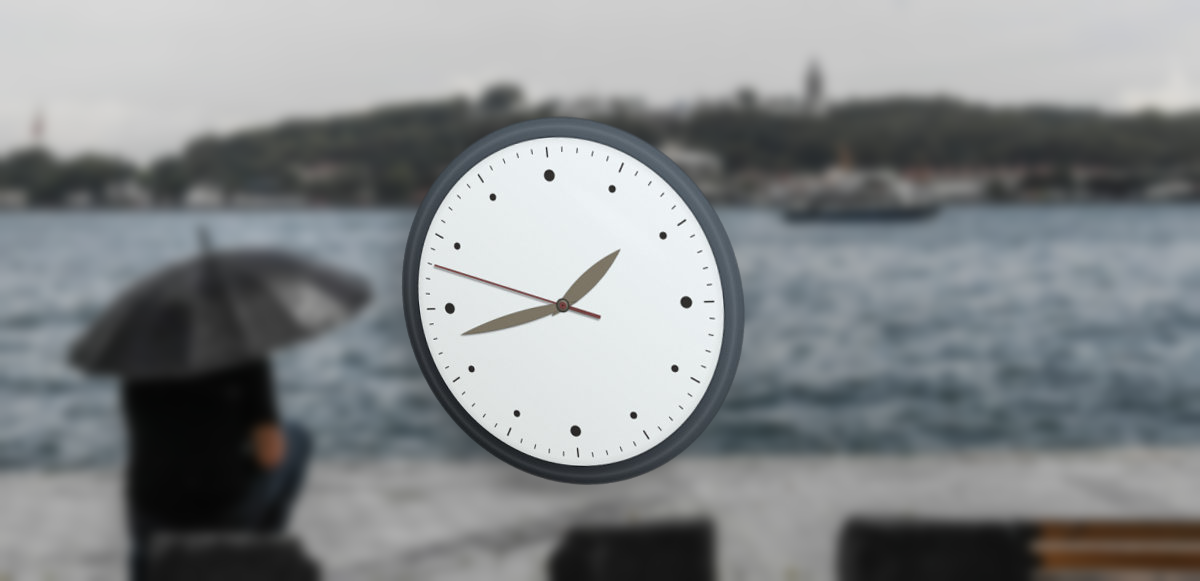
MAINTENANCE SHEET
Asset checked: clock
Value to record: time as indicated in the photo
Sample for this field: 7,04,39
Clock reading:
1,42,48
